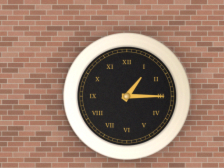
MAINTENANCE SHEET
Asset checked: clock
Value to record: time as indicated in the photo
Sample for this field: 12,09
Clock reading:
1,15
